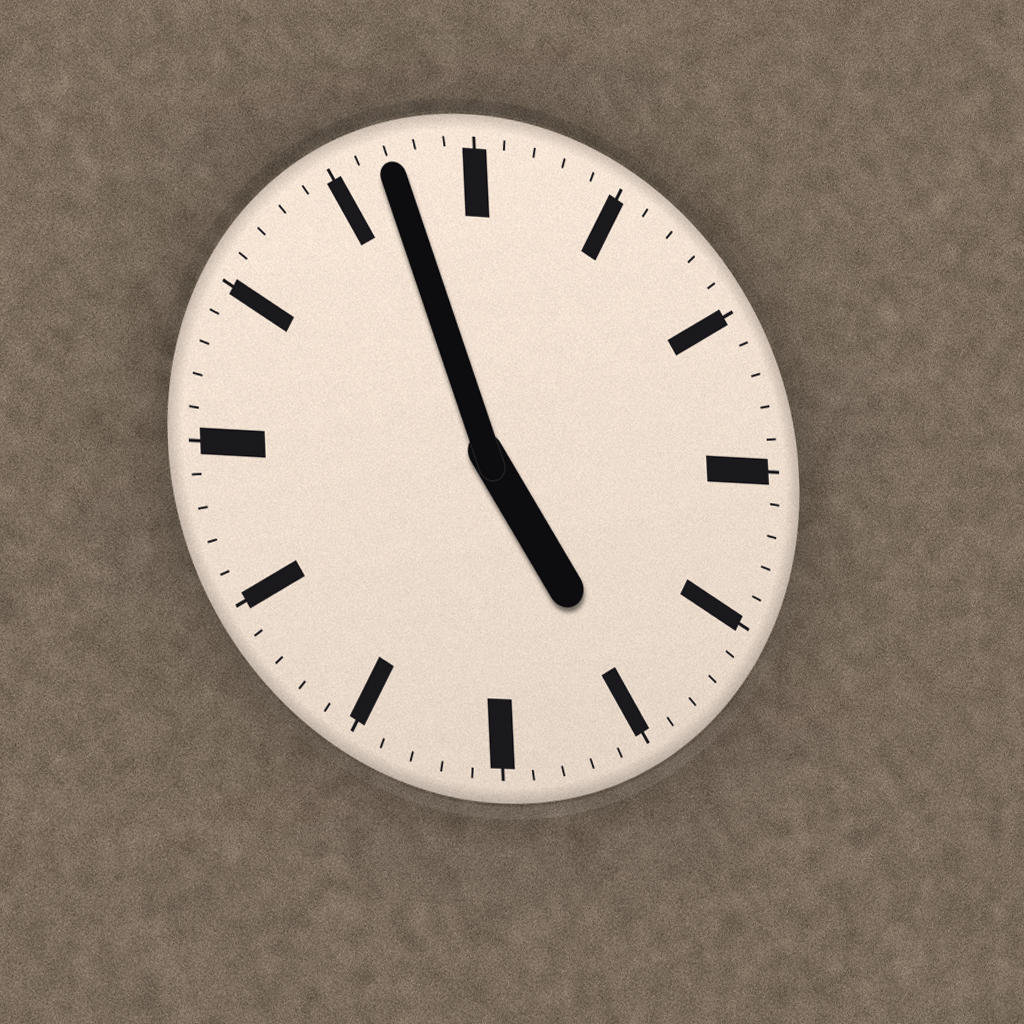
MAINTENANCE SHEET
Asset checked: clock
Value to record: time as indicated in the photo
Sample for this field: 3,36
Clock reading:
4,57
